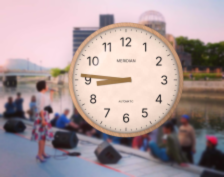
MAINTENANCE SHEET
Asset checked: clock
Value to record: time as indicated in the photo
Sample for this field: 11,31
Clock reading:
8,46
